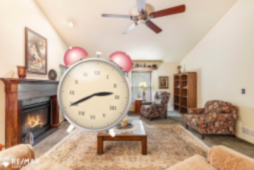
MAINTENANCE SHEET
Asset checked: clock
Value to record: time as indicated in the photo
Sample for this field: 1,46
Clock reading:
2,40
